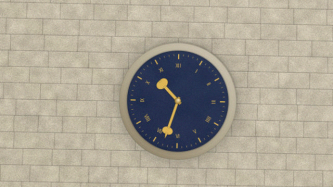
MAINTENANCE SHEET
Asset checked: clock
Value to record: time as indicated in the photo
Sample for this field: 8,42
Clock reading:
10,33
